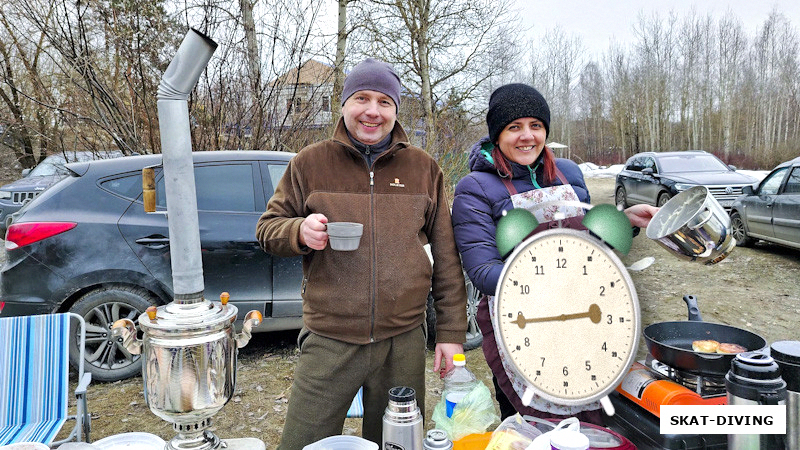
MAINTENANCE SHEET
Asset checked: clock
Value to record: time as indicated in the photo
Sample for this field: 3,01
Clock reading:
2,44
